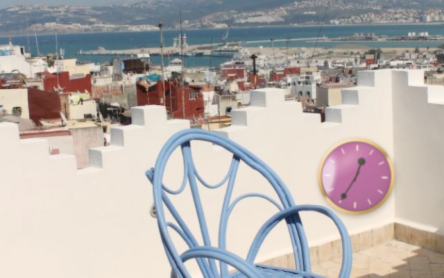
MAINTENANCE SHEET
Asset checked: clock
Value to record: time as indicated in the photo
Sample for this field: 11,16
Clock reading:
12,35
